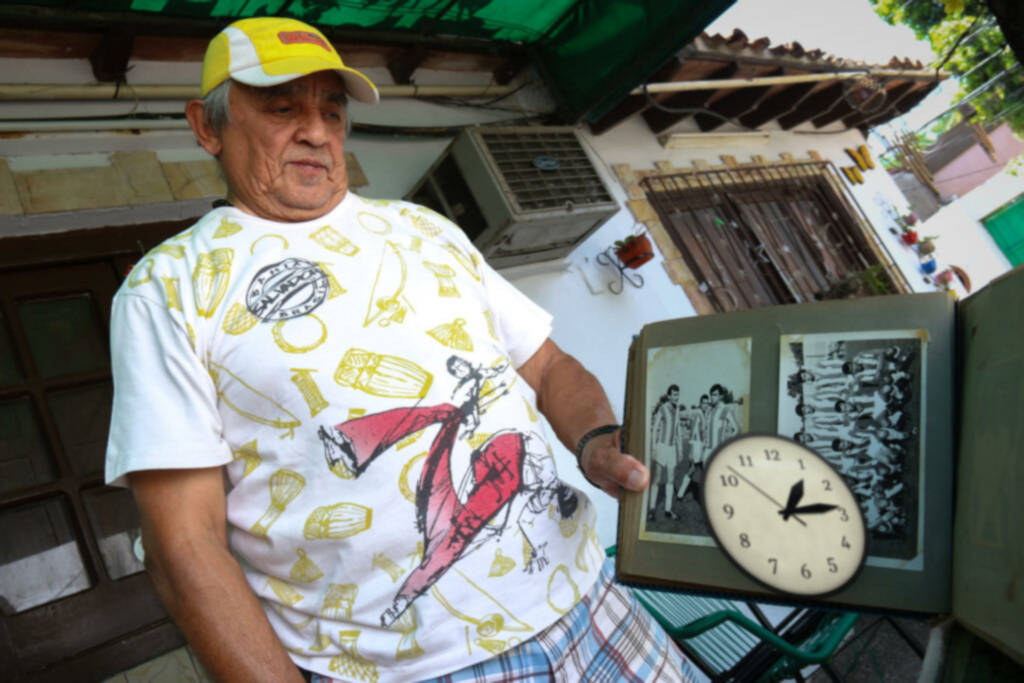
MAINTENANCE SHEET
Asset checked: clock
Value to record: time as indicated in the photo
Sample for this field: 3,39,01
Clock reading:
1,13,52
